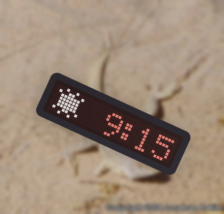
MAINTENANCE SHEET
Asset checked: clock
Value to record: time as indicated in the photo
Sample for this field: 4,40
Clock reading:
9,15
